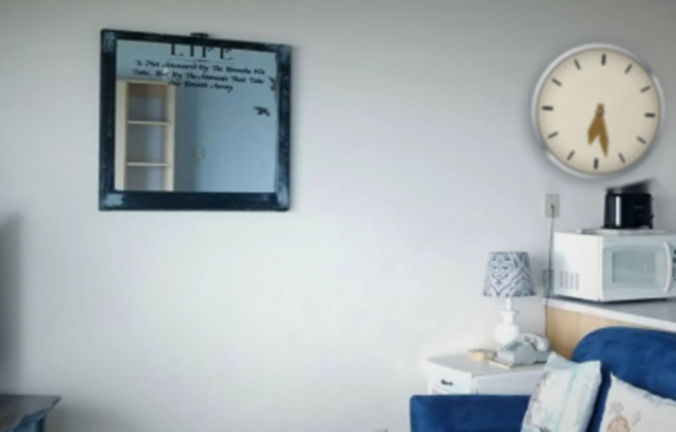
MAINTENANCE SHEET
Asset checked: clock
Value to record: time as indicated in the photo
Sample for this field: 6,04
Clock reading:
6,28
